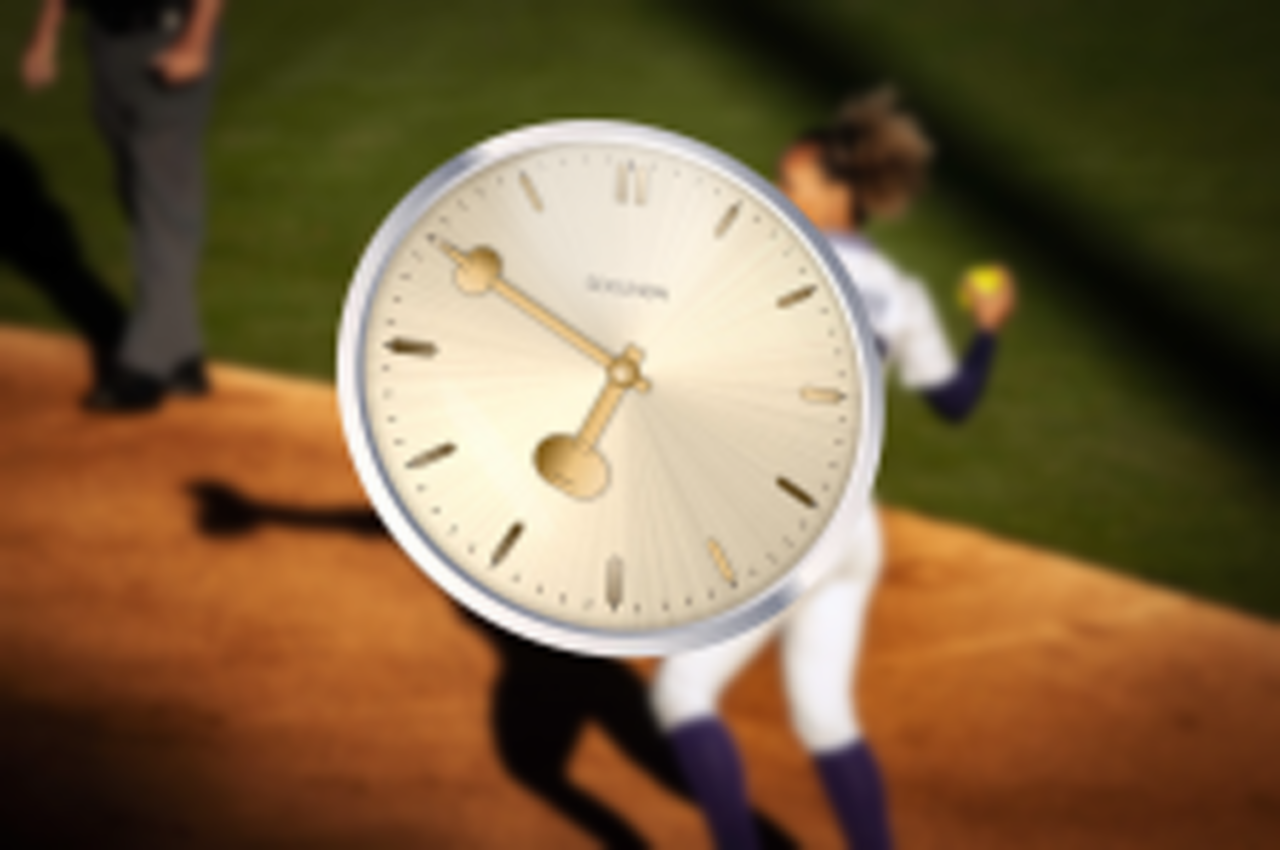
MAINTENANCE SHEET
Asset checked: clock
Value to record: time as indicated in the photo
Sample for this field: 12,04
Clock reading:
6,50
